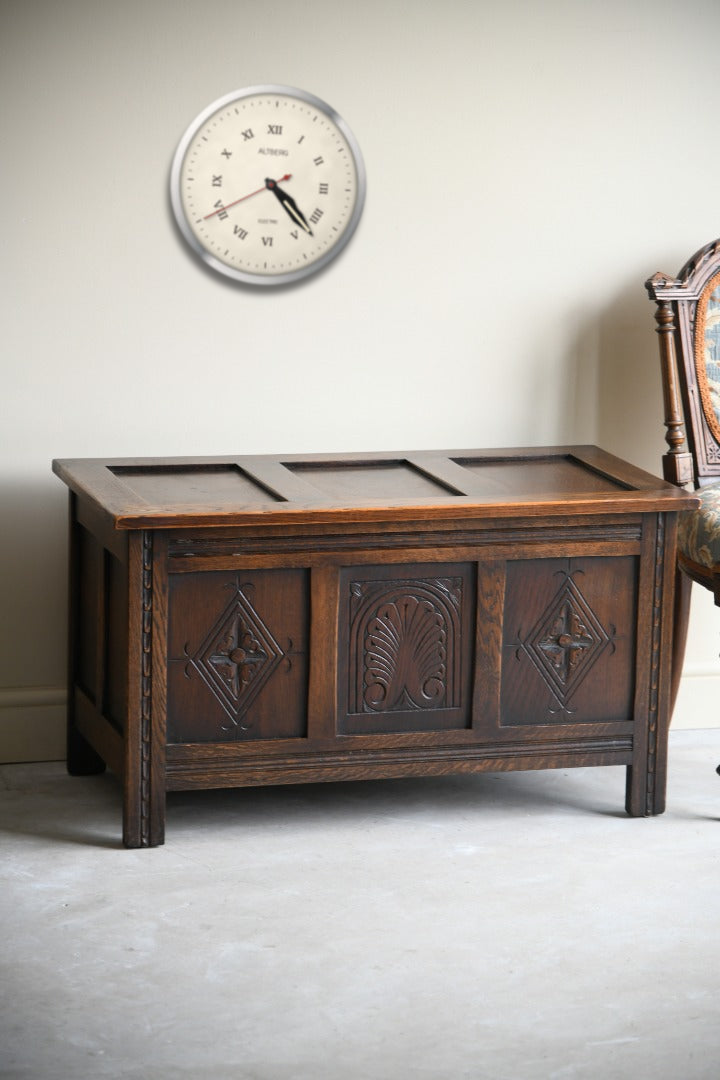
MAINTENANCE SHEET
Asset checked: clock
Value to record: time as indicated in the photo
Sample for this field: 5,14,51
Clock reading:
4,22,40
